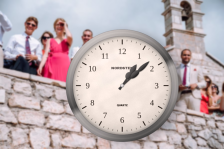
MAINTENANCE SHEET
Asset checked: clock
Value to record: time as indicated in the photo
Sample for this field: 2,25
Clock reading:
1,08
